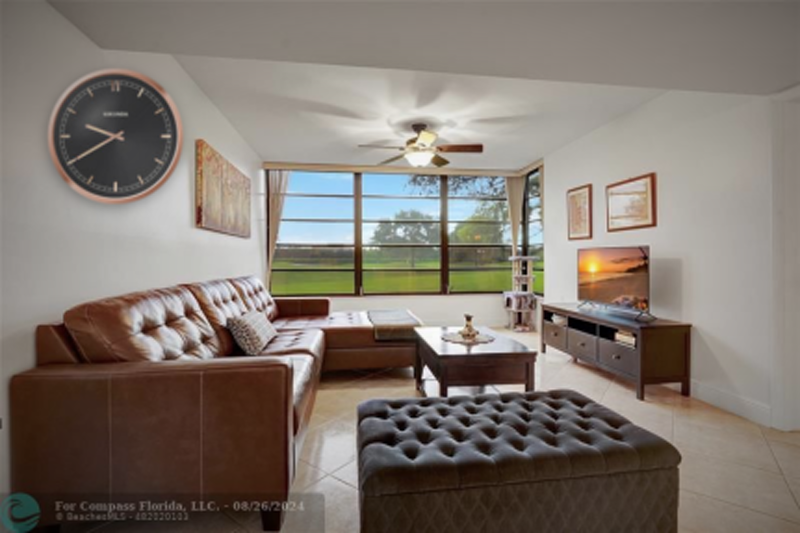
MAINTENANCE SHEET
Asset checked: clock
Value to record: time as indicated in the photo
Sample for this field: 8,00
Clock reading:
9,40
